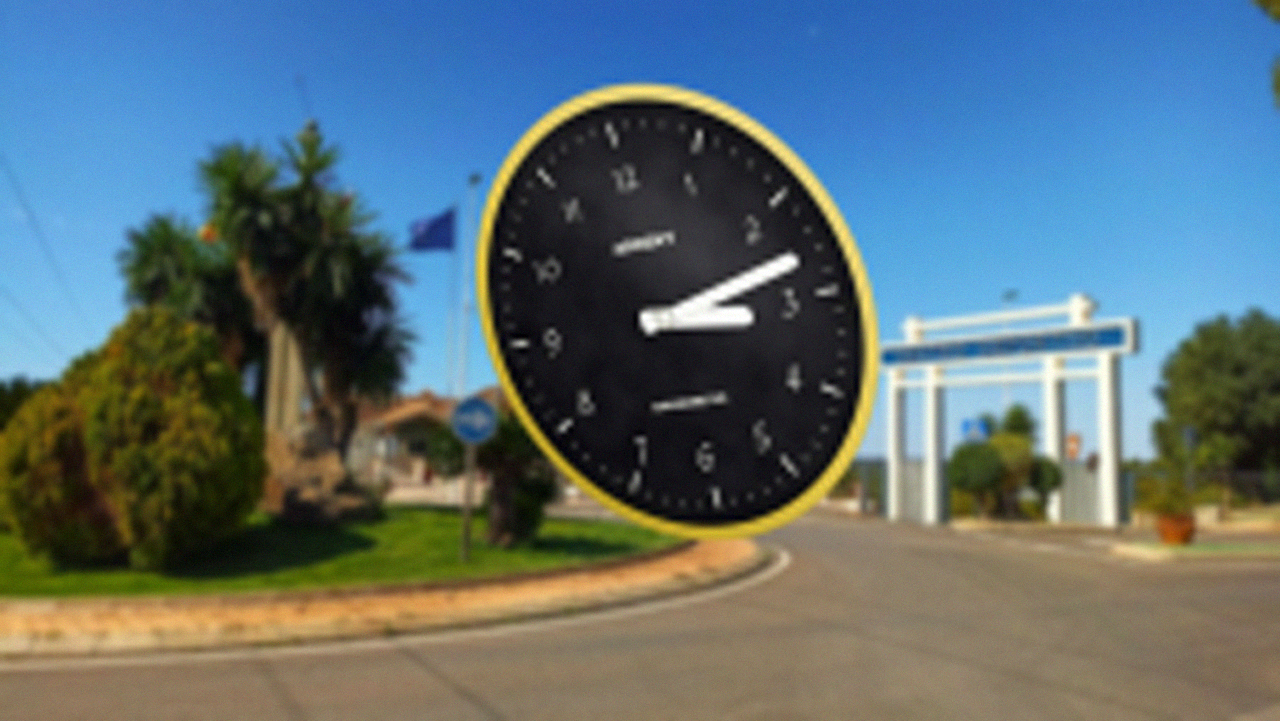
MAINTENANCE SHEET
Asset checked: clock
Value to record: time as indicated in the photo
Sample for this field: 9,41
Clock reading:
3,13
